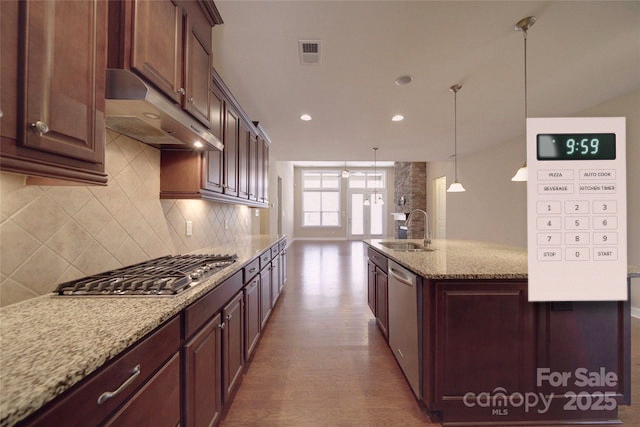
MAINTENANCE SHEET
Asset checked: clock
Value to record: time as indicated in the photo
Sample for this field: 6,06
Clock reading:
9,59
